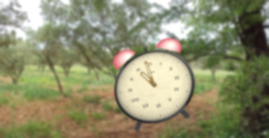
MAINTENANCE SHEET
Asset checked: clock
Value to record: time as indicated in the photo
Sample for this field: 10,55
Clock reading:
10,59
